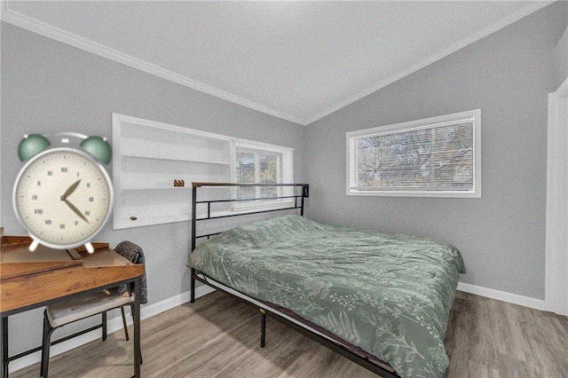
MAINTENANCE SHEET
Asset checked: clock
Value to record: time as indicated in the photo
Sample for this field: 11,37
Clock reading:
1,22
